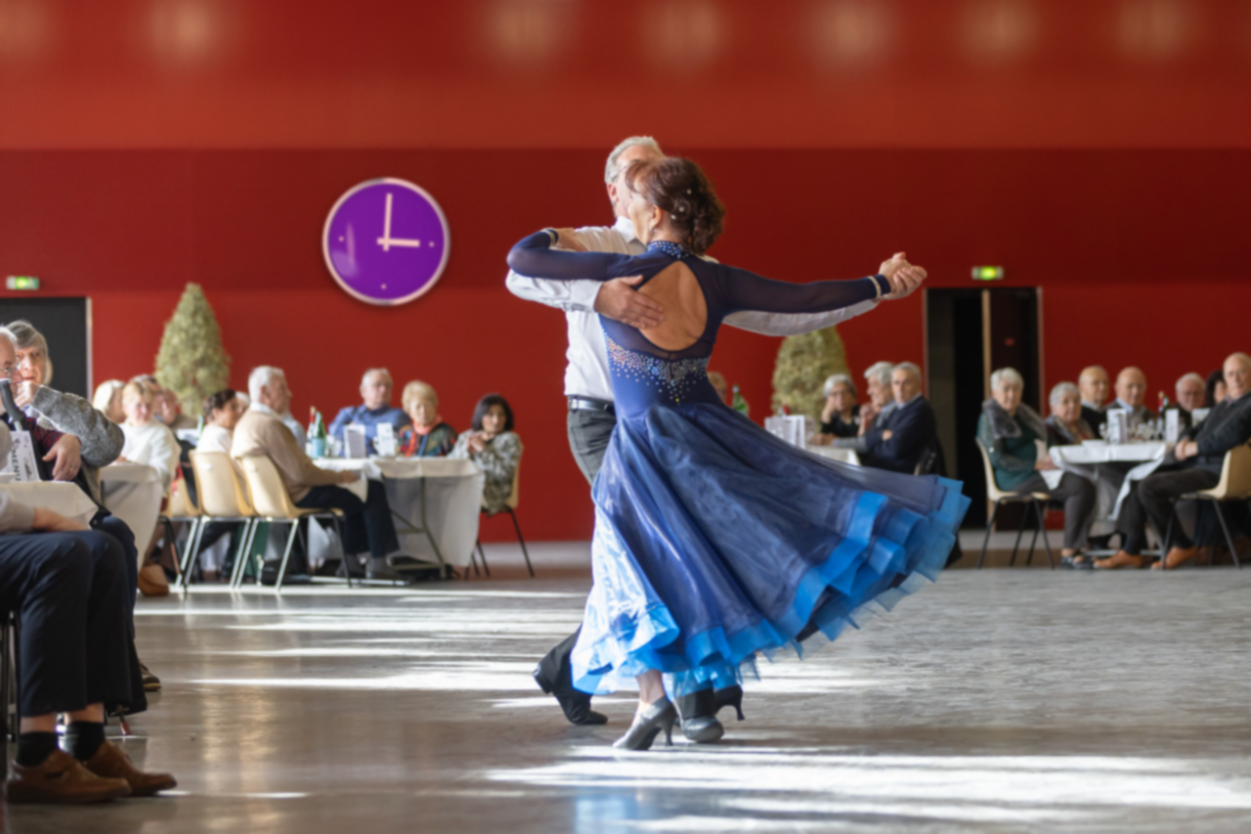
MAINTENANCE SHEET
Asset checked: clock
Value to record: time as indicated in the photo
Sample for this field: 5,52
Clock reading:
3,00
